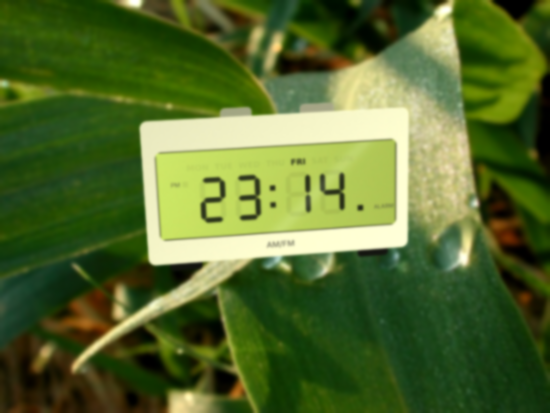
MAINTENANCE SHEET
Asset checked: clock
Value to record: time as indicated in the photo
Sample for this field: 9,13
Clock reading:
23,14
